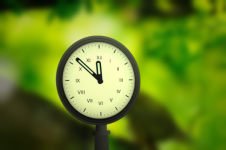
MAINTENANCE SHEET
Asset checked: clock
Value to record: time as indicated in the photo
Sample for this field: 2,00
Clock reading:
11,52
